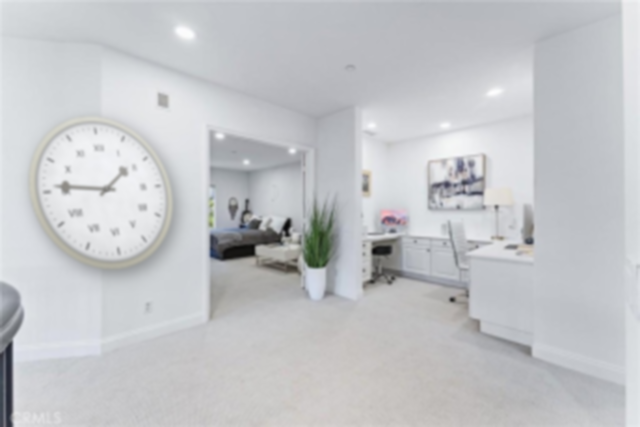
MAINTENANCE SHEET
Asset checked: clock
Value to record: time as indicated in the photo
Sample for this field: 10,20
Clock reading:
1,46
